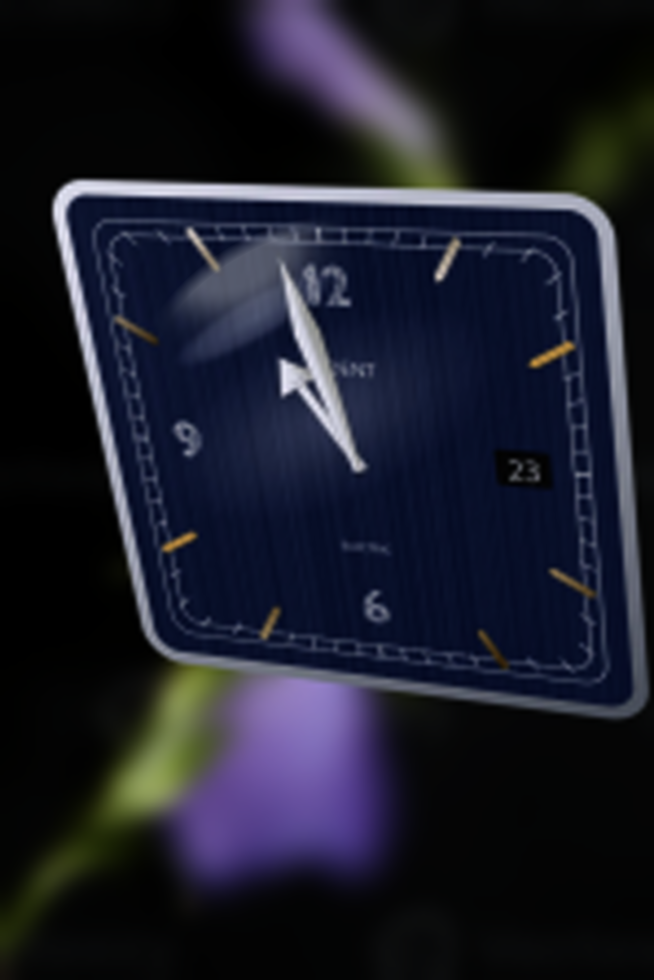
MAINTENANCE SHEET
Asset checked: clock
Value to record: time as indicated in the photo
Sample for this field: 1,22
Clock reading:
10,58
